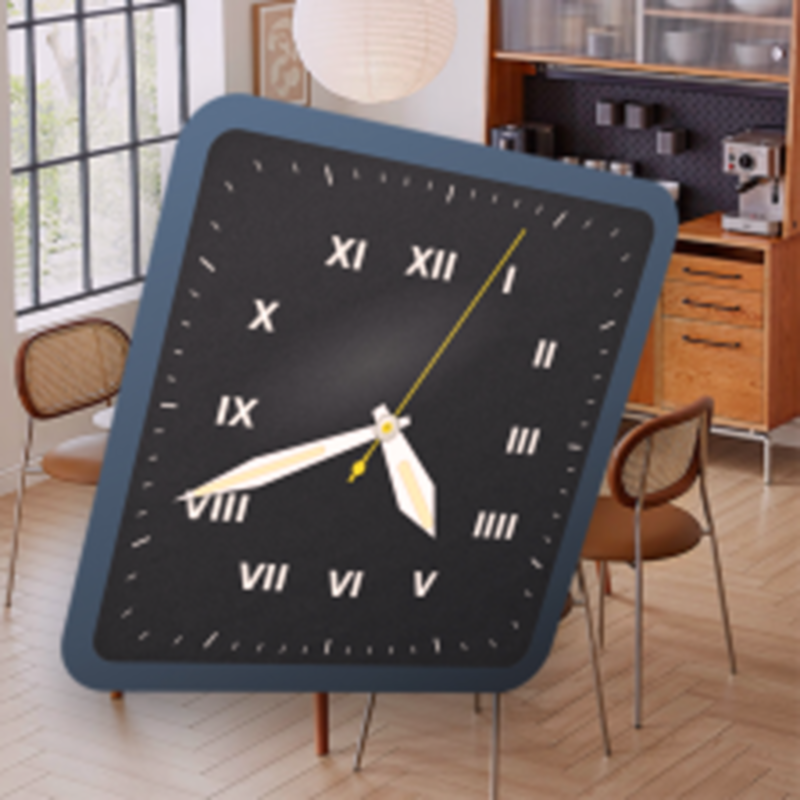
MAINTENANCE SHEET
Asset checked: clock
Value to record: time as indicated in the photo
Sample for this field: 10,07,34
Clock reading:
4,41,04
